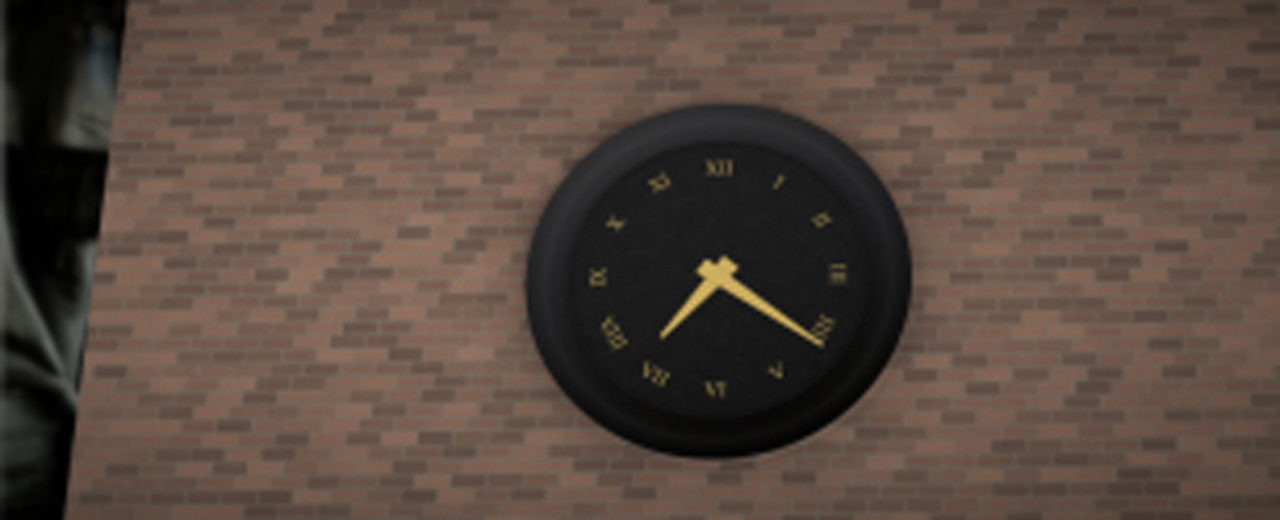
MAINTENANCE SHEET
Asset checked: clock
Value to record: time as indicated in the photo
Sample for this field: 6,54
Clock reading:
7,21
